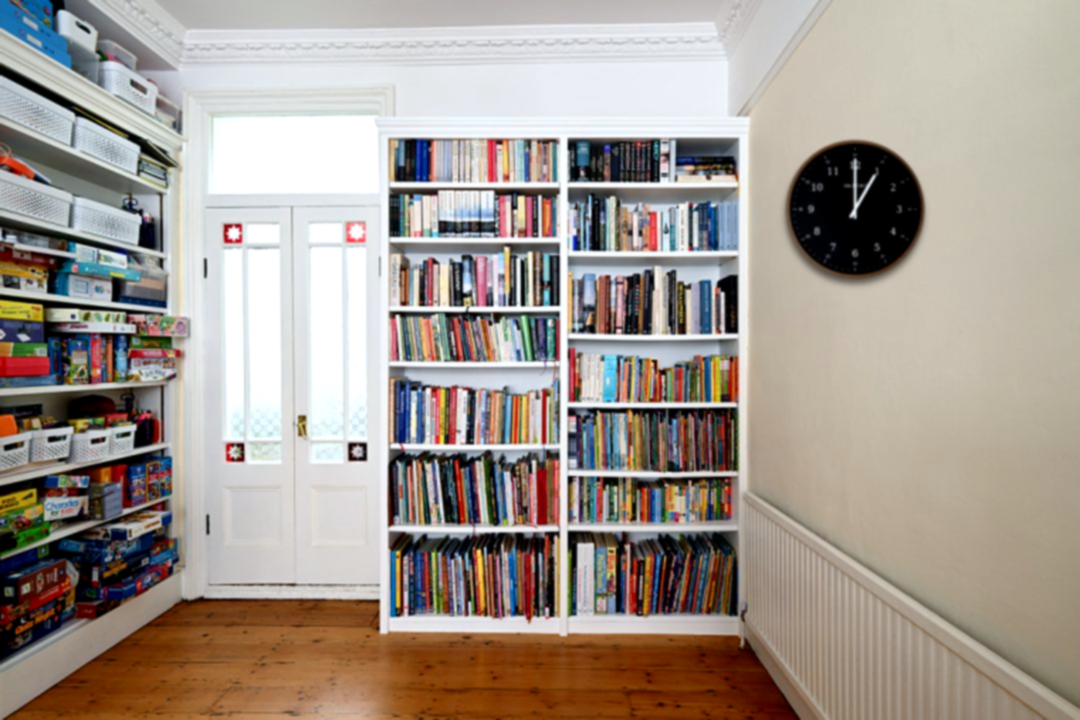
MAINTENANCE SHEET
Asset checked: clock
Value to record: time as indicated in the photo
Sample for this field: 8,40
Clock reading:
1,00
